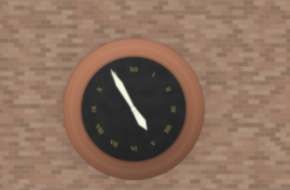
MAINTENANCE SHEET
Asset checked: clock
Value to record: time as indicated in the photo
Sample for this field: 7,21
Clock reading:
4,55
